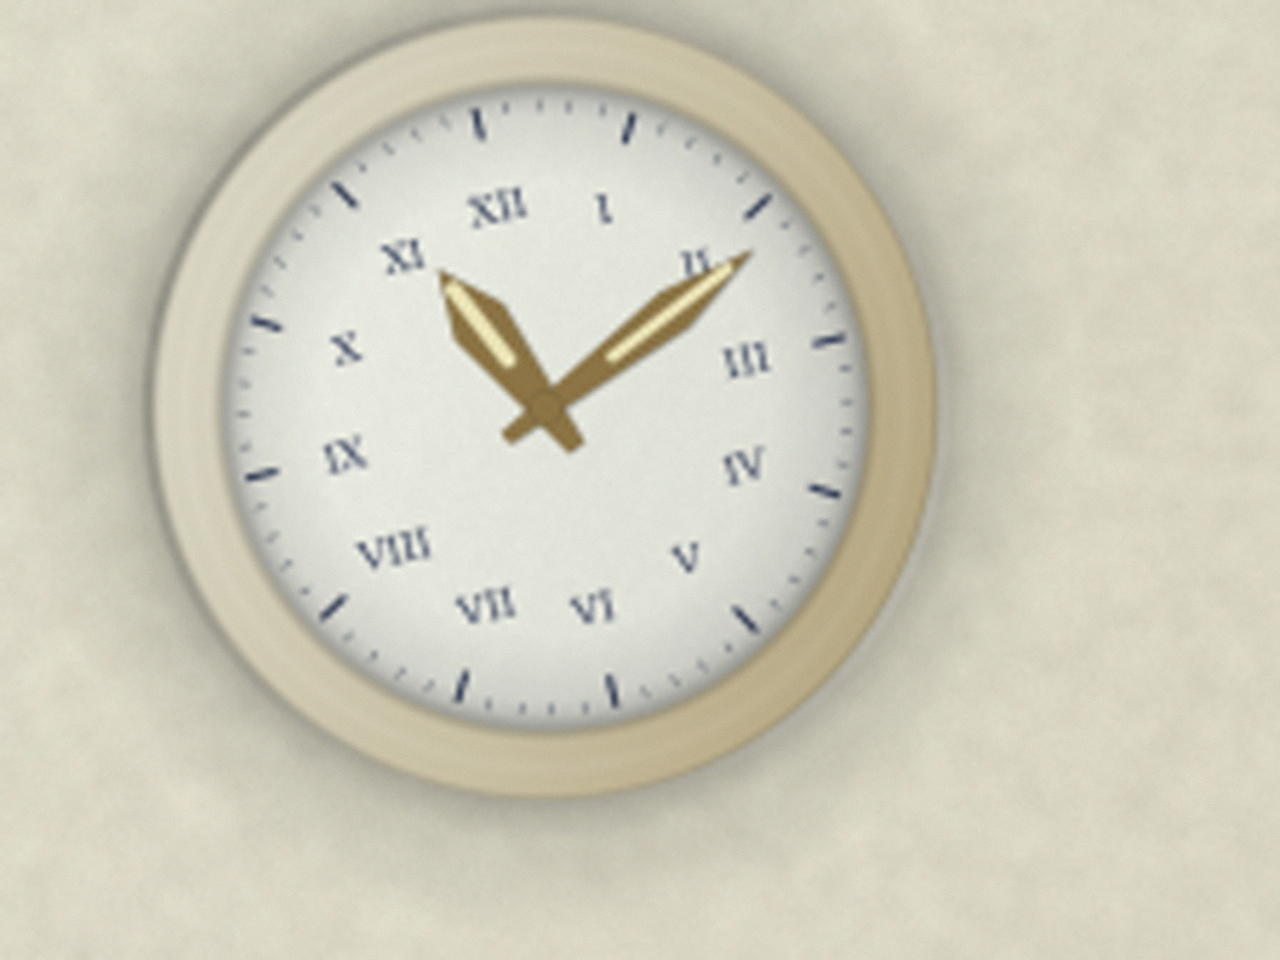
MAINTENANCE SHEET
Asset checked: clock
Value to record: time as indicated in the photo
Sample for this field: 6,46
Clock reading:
11,11
